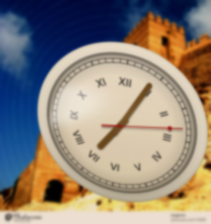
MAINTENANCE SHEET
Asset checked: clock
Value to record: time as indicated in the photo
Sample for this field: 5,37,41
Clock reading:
7,04,13
